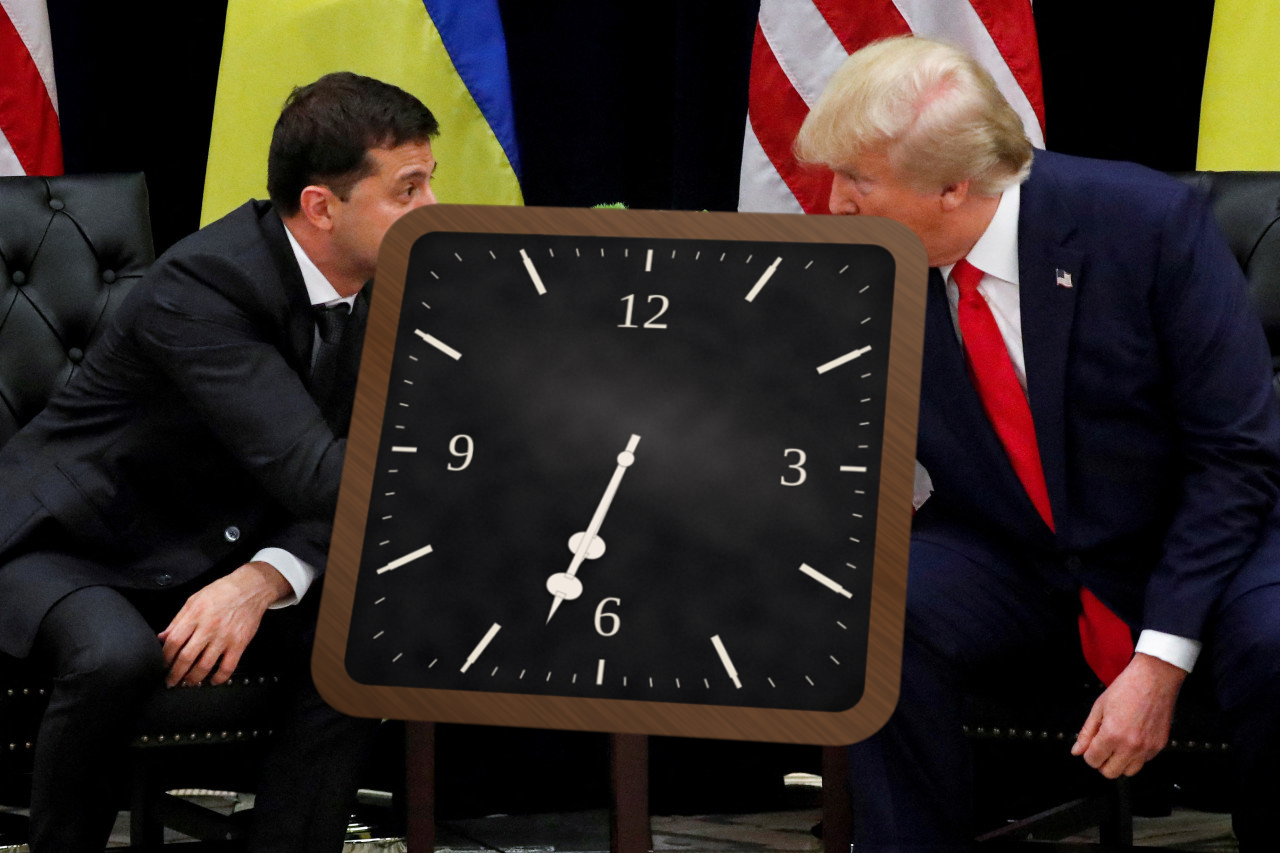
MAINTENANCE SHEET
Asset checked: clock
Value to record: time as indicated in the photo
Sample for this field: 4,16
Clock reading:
6,33
